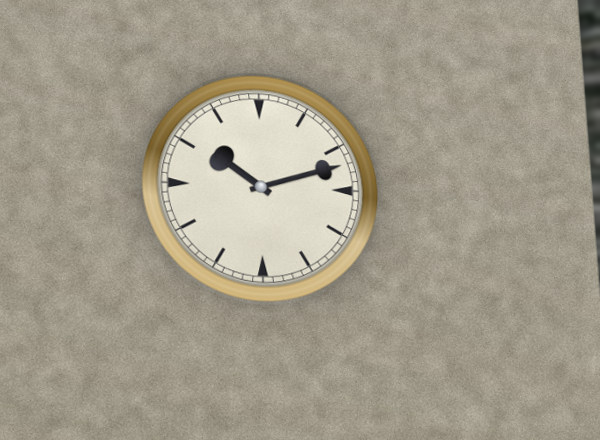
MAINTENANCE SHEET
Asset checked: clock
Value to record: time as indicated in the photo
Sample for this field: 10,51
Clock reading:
10,12
